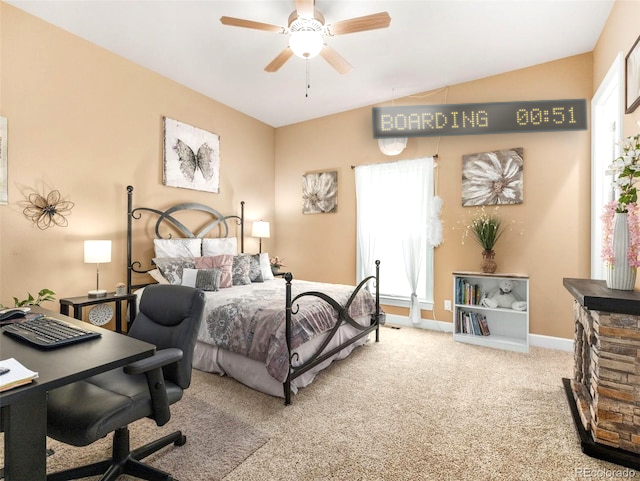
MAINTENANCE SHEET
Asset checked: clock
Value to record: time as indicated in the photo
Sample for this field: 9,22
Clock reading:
0,51
